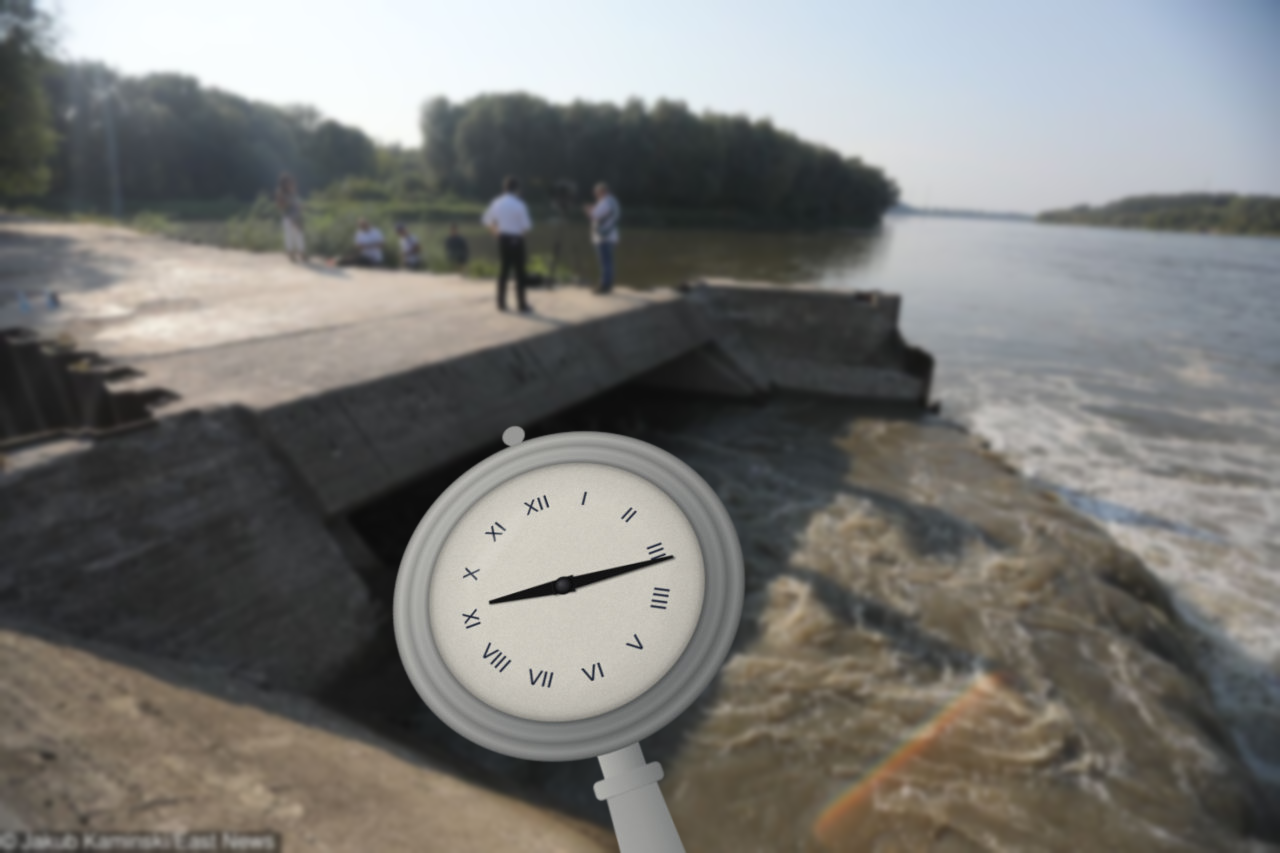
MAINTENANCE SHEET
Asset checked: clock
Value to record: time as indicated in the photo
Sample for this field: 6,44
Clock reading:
9,16
